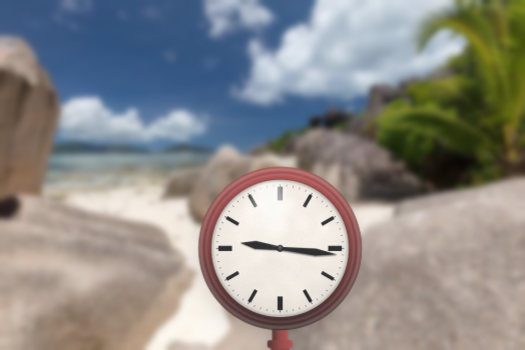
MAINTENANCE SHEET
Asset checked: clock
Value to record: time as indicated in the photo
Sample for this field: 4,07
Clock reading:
9,16
